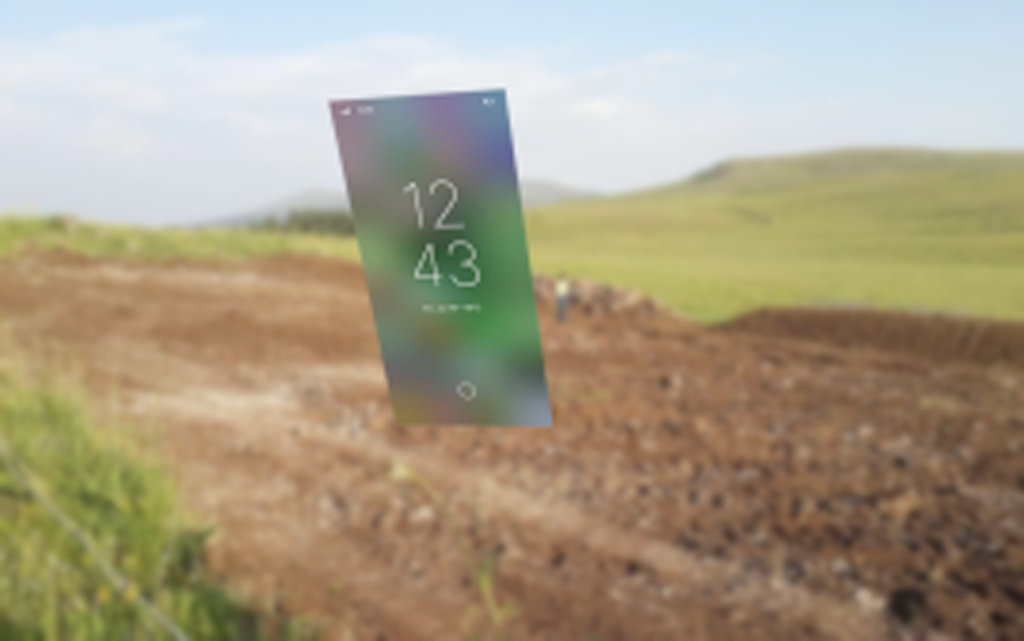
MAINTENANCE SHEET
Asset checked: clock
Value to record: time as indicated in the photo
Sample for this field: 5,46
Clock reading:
12,43
